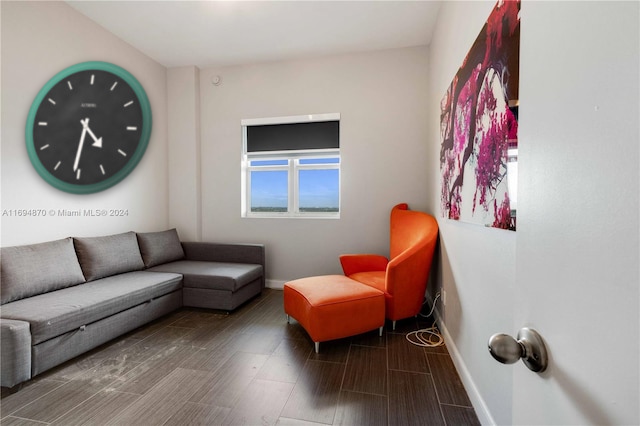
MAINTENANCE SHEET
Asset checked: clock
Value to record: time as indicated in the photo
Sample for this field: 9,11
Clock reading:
4,31
